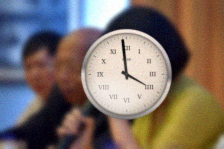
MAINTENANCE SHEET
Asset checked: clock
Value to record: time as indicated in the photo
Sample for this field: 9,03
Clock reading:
3,59
